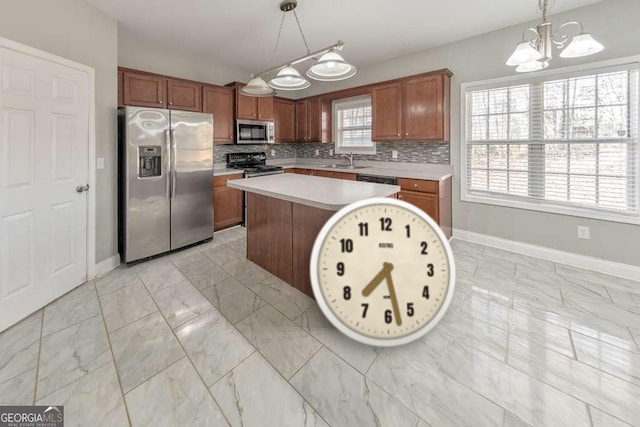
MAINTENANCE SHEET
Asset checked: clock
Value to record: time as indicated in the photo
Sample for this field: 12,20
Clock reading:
7,28
